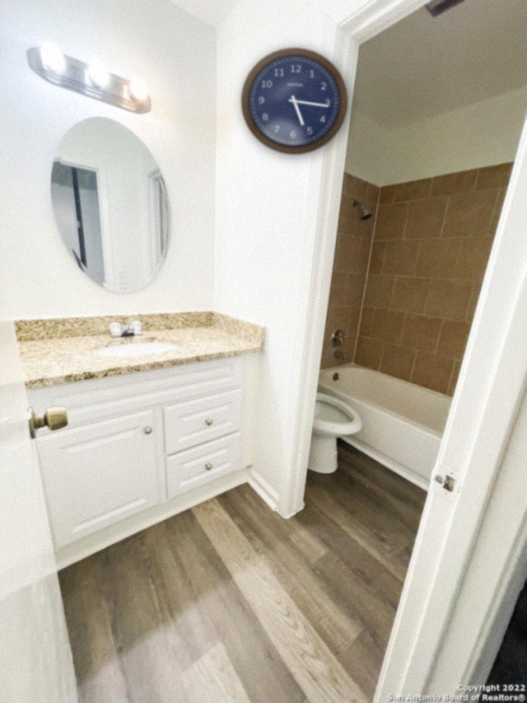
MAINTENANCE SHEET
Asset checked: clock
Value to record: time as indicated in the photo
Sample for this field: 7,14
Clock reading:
5,16
